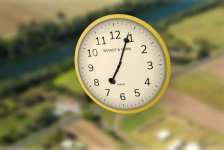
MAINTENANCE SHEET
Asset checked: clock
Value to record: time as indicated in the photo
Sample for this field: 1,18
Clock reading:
7,04
